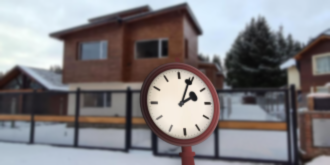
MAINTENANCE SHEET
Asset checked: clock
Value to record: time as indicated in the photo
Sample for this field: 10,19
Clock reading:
2,04
